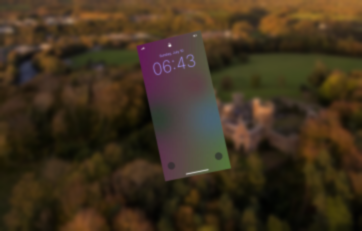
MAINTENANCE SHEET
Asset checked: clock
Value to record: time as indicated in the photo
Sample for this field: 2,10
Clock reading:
6,43
